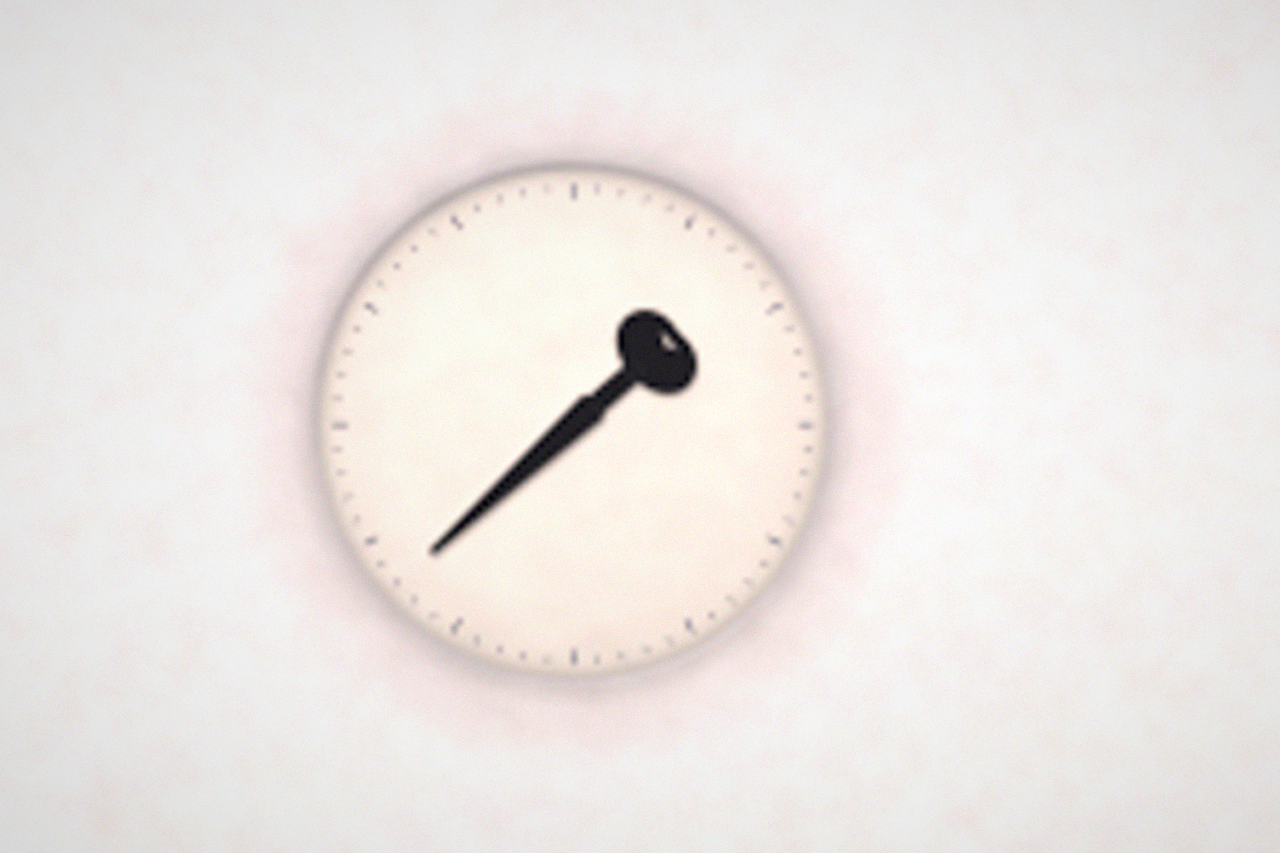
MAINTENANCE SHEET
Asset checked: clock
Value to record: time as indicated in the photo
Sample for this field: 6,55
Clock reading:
1,38
